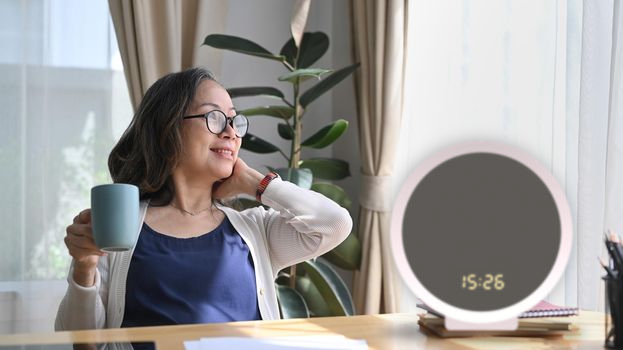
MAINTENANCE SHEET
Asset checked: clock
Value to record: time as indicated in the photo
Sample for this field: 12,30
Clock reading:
15,26
